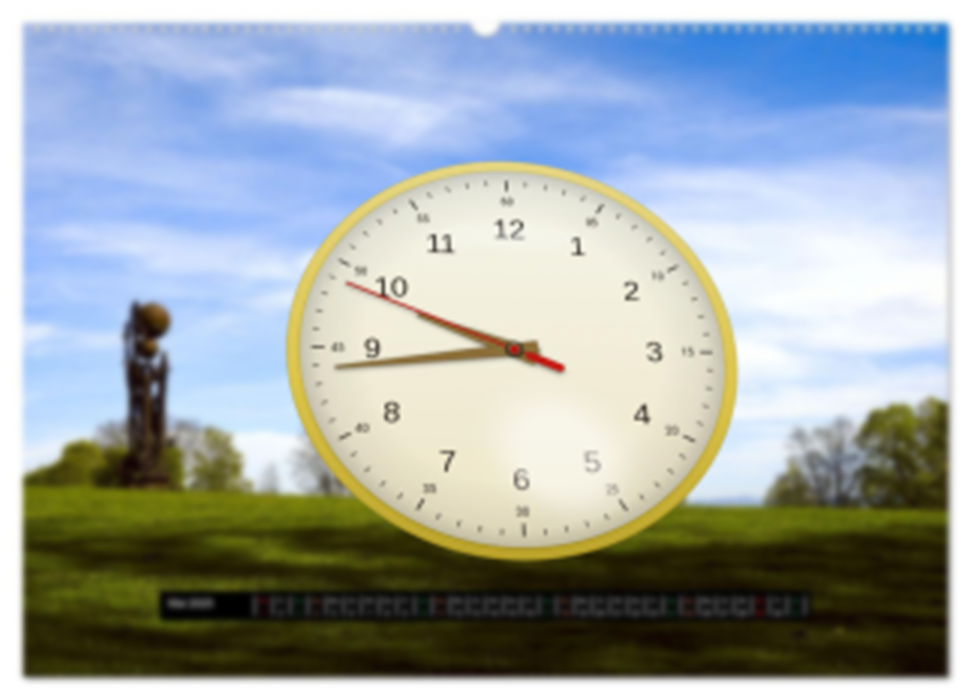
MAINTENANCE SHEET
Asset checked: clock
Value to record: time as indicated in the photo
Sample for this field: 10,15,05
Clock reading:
9,43,49
